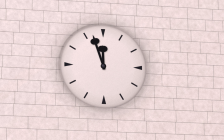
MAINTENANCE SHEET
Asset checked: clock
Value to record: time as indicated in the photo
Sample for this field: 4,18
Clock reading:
11,57
